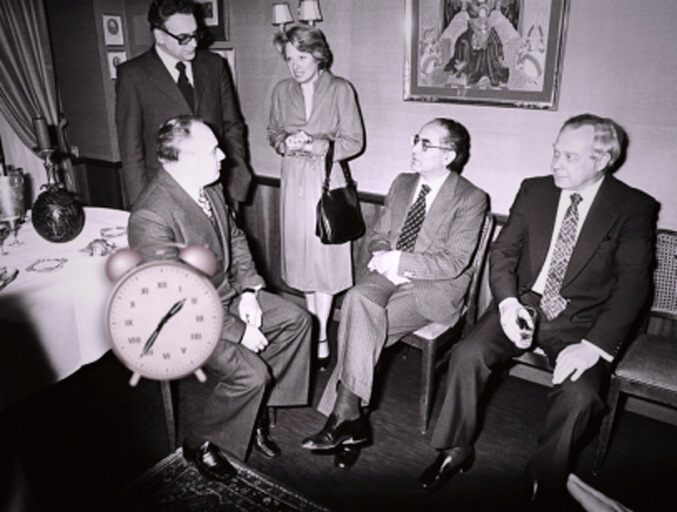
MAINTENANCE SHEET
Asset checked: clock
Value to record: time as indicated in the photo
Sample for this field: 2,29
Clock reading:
1,36
